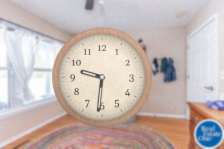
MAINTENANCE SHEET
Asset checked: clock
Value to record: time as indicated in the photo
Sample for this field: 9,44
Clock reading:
9,31
